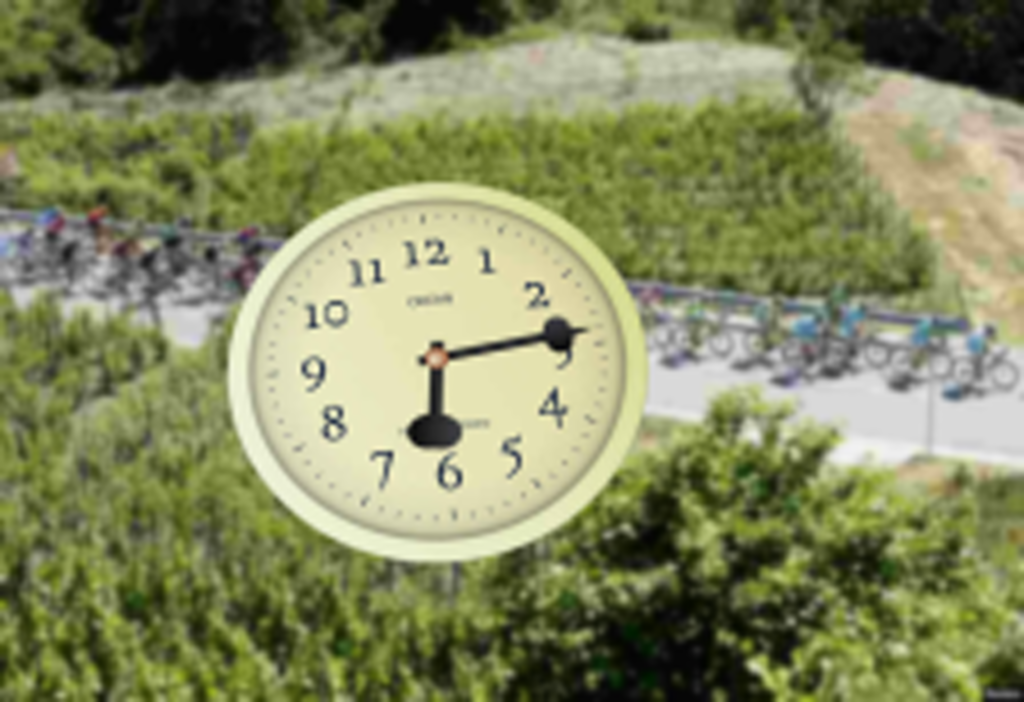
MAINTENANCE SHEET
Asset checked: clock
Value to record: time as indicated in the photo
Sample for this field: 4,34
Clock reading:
6,14
